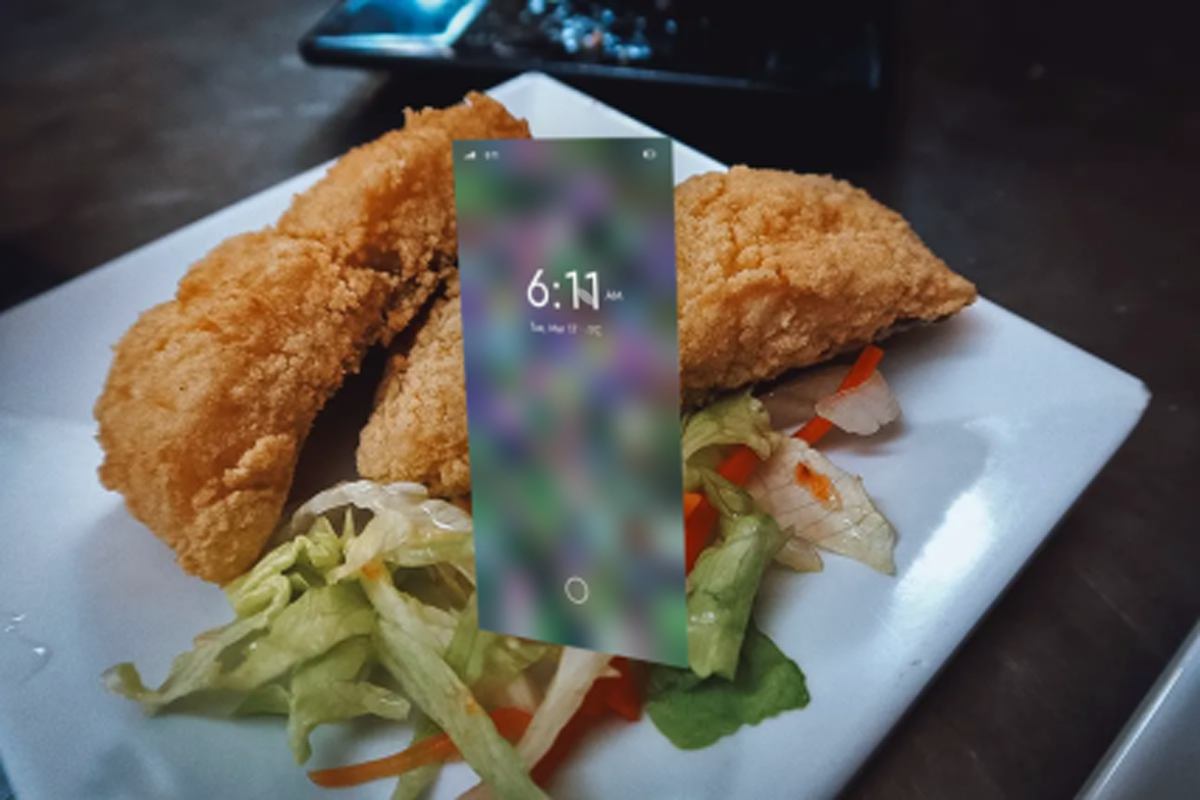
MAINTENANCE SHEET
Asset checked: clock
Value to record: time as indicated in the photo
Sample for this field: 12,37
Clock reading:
6,11
